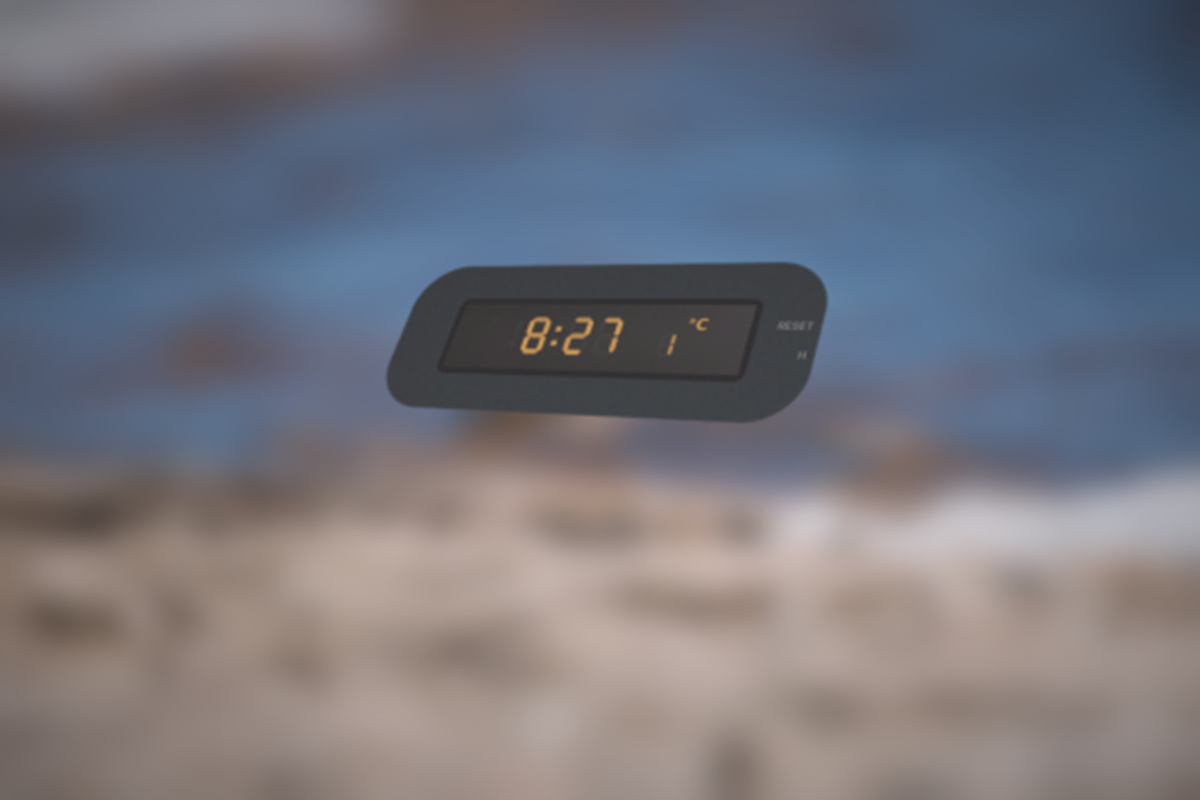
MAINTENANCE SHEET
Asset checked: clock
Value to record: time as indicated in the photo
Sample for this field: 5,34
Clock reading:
8,27
